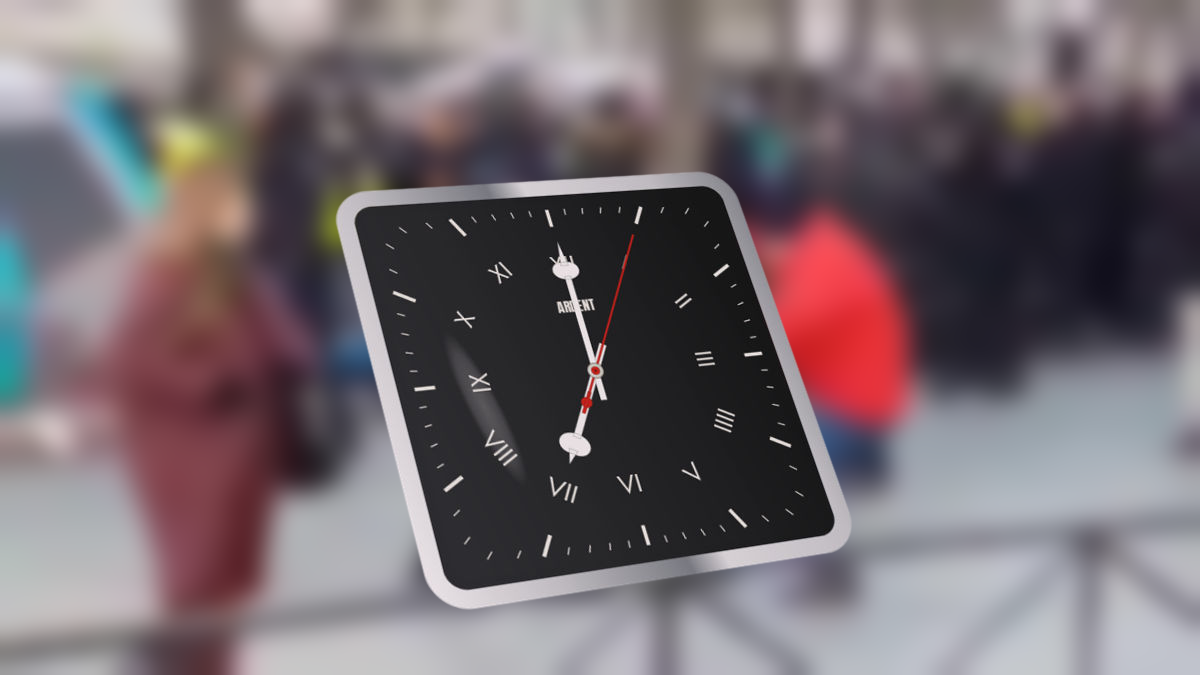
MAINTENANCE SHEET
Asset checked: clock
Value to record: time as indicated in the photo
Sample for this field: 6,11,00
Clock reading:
7,00,05
